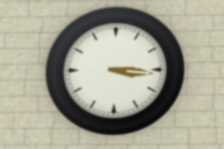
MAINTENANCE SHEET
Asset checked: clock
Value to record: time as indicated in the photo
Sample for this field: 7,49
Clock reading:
3,16
